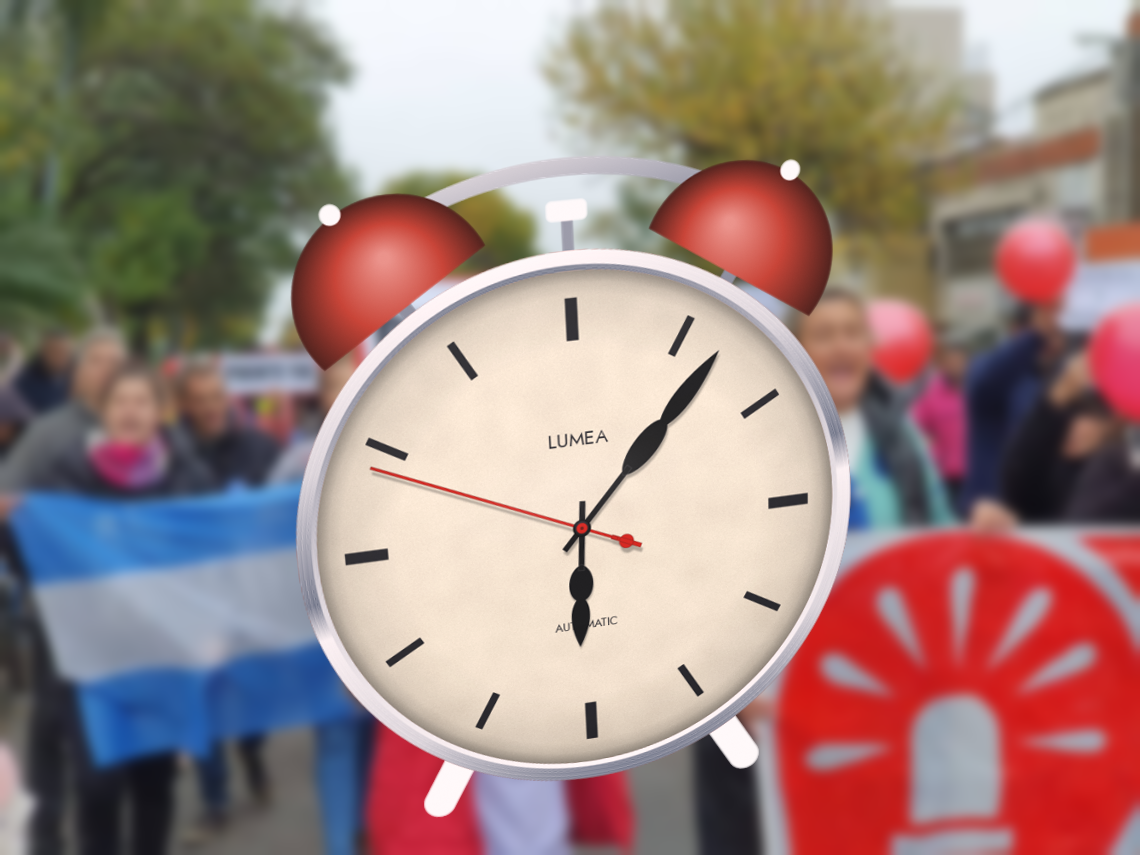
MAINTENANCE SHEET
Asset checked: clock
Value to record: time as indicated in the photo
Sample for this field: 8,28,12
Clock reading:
6,06,49
